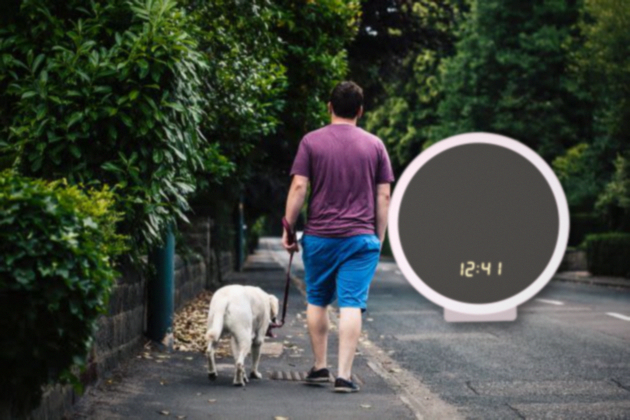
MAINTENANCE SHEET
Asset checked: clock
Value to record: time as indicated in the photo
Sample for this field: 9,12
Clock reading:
12,41
